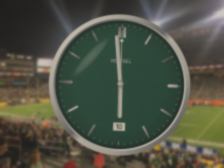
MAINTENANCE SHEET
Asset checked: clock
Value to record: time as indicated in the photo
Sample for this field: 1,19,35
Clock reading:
5,59,00
